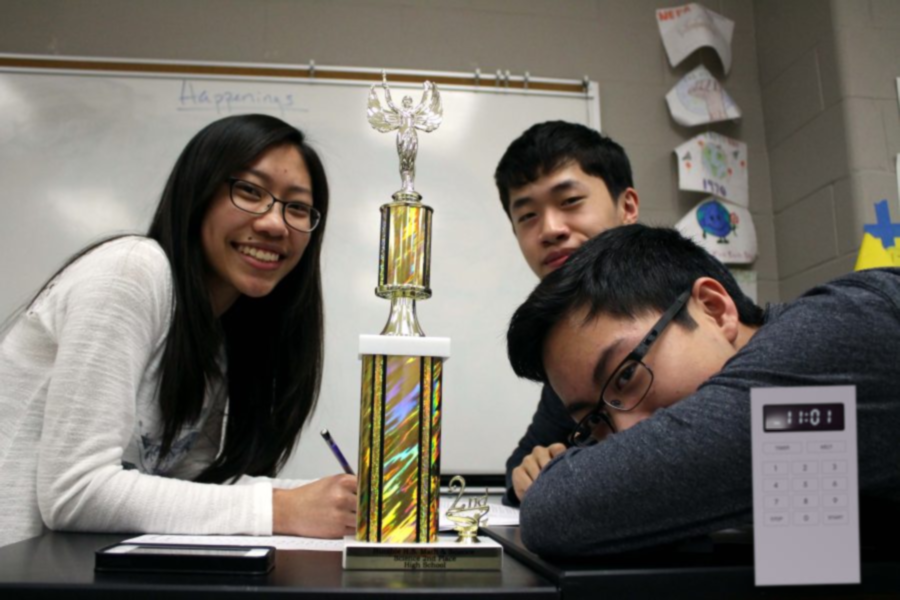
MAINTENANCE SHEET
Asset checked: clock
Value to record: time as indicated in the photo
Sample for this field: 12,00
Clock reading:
11,01
